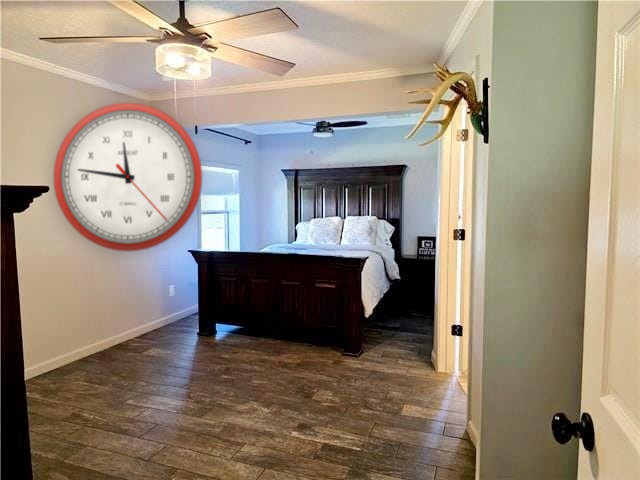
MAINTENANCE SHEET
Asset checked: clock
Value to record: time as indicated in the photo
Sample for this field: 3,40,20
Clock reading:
11,46,23
